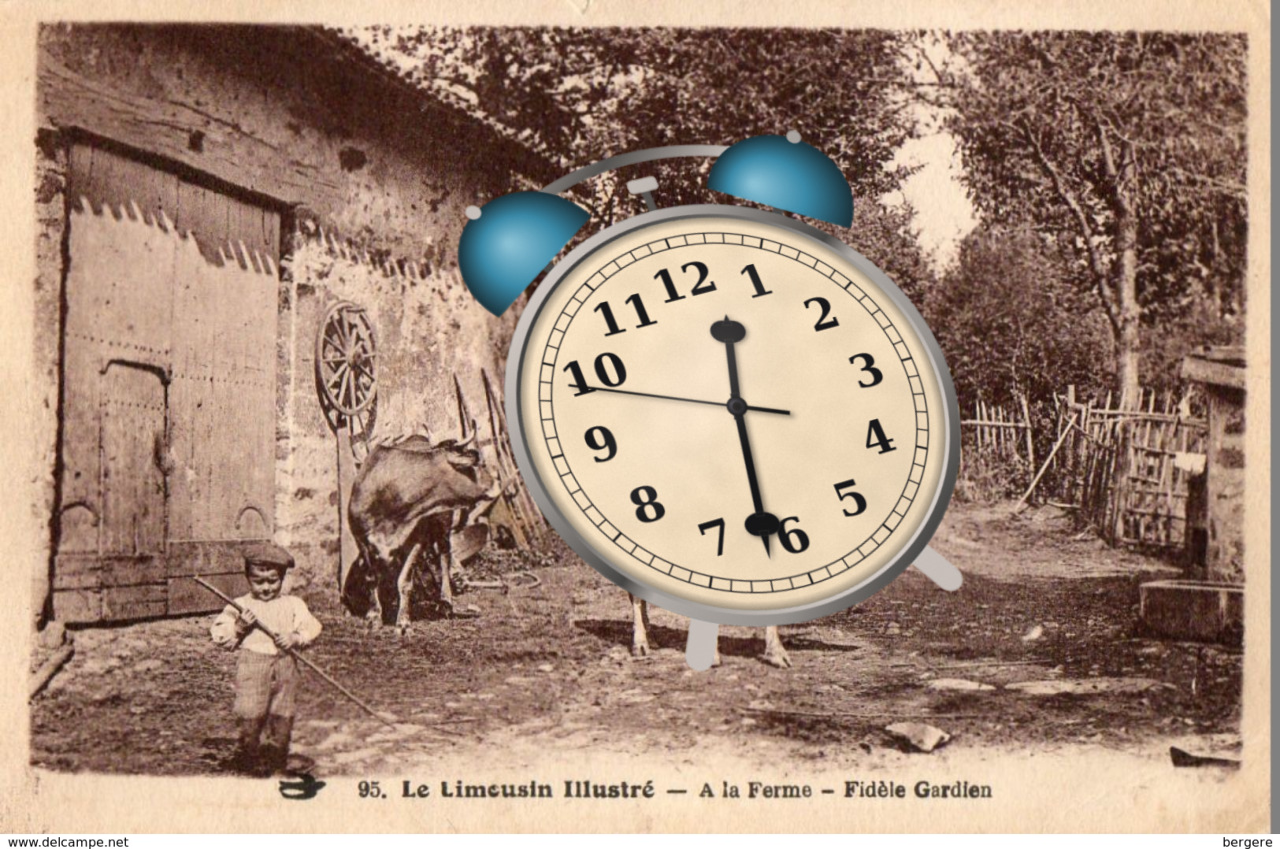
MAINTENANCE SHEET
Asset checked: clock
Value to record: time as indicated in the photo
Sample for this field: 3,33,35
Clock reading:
12,31,49
